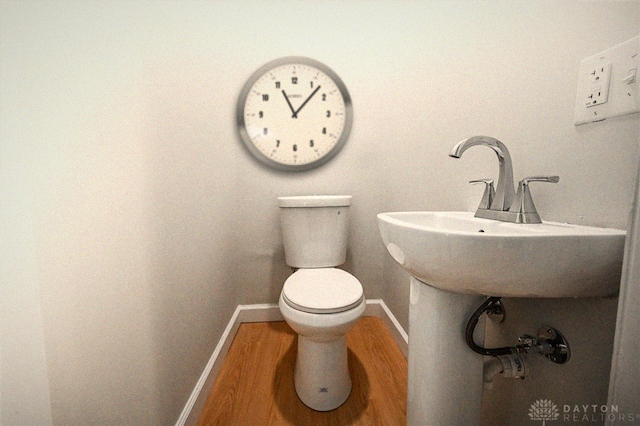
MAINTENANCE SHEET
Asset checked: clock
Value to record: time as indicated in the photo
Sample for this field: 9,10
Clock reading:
11,07
